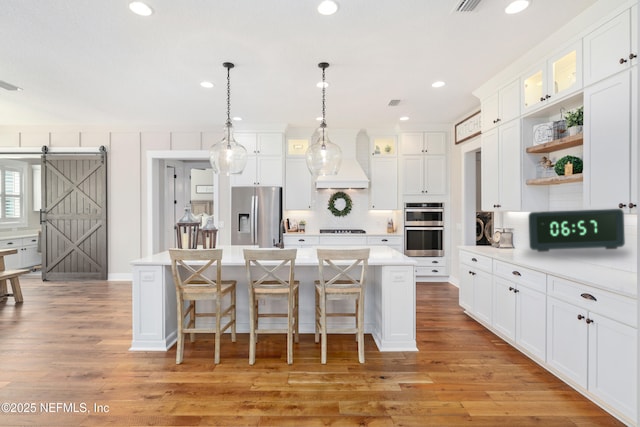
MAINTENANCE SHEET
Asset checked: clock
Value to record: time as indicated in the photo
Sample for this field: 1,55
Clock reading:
6,57
